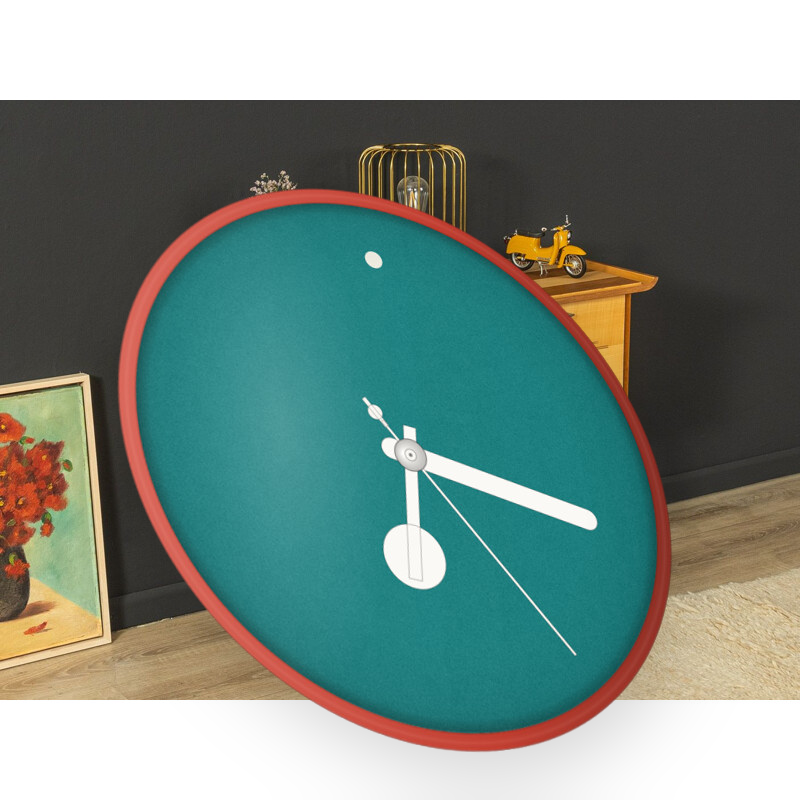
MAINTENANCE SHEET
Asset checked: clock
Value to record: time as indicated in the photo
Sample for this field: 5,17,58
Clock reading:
6,17,24
